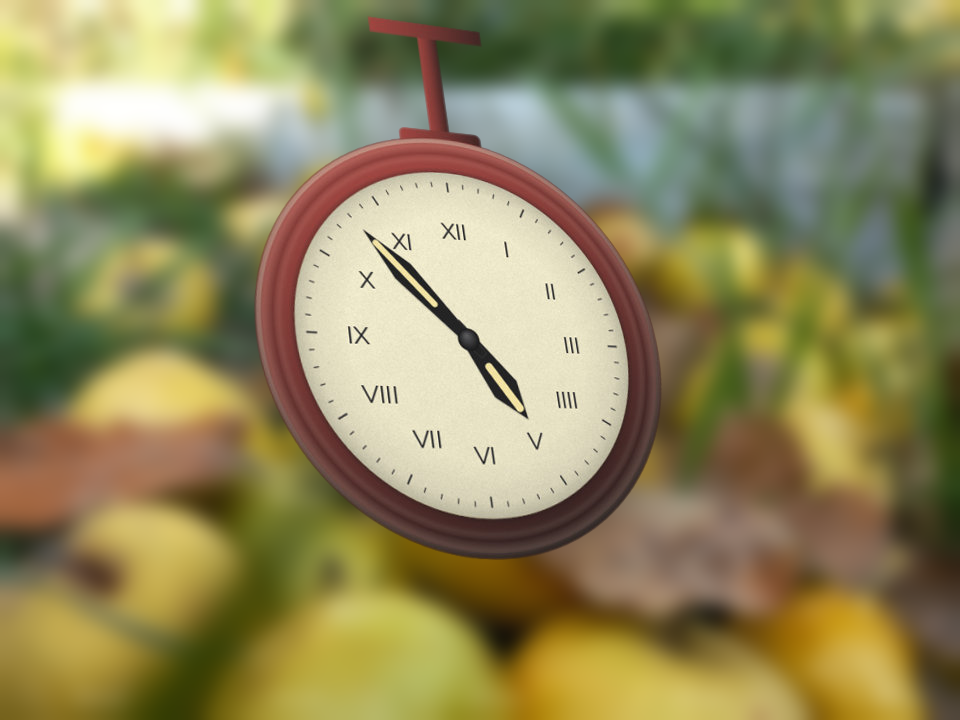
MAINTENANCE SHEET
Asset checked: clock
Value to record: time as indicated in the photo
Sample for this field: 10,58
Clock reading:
4,53
